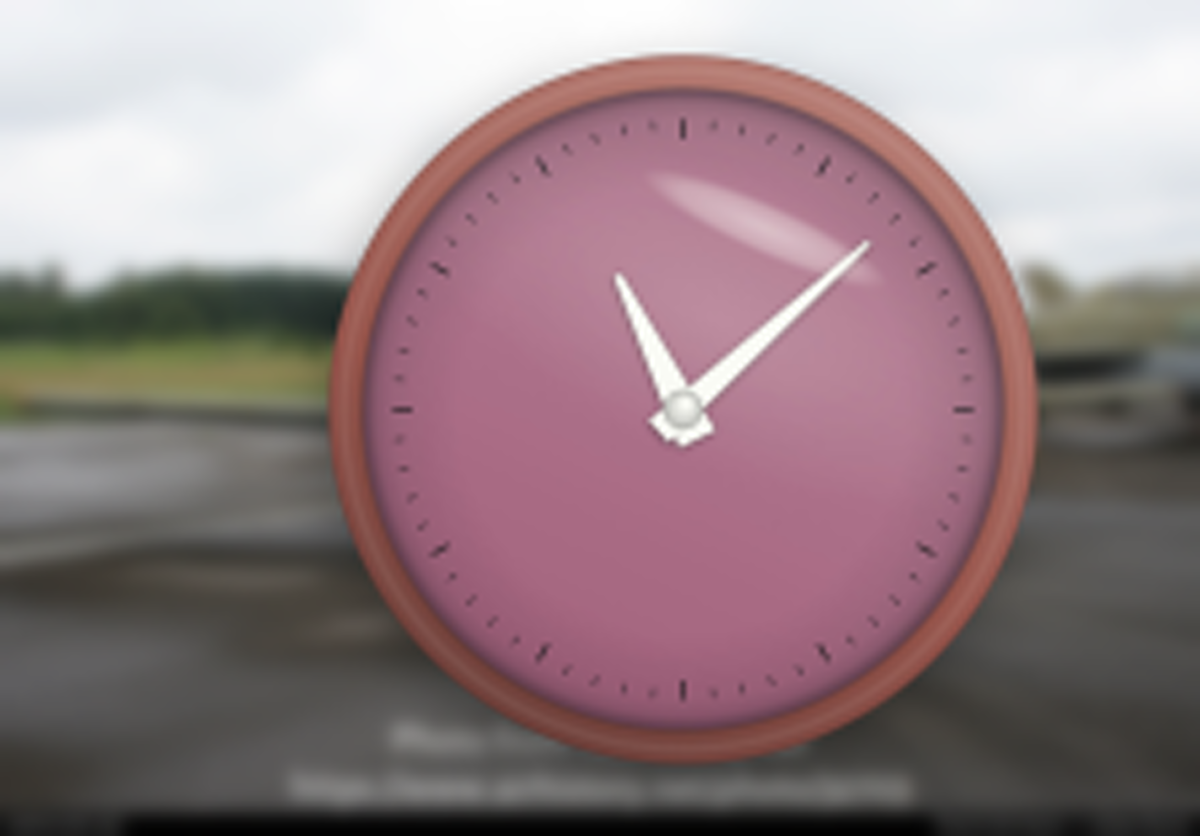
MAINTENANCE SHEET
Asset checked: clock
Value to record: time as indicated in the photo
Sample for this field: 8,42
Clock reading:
11,08
